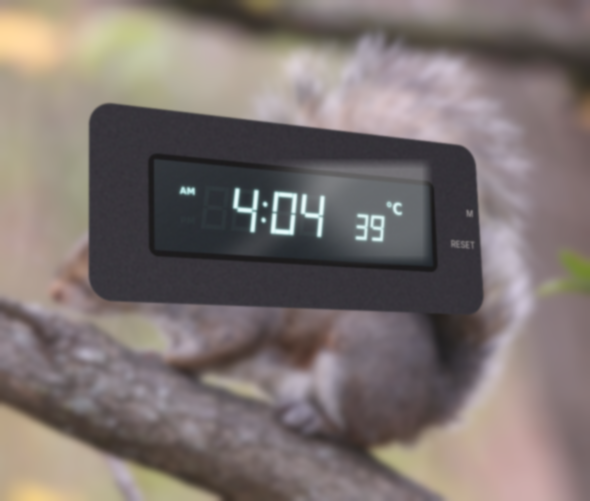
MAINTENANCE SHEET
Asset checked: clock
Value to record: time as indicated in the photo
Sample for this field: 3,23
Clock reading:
4,04
